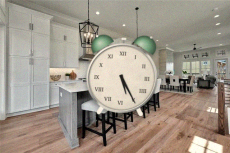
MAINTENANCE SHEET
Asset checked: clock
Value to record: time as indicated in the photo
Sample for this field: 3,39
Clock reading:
5,25
